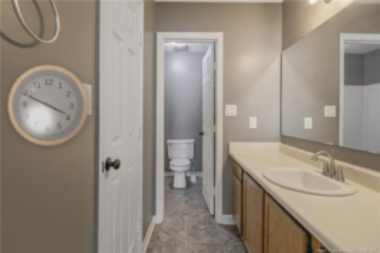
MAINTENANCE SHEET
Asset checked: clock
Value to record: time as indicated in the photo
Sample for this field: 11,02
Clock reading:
3,49
